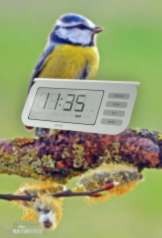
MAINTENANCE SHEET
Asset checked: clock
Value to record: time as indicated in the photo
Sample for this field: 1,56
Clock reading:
11,35
